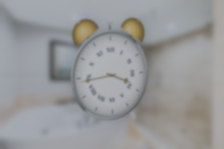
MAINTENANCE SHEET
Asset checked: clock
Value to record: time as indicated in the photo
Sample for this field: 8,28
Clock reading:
3,44
